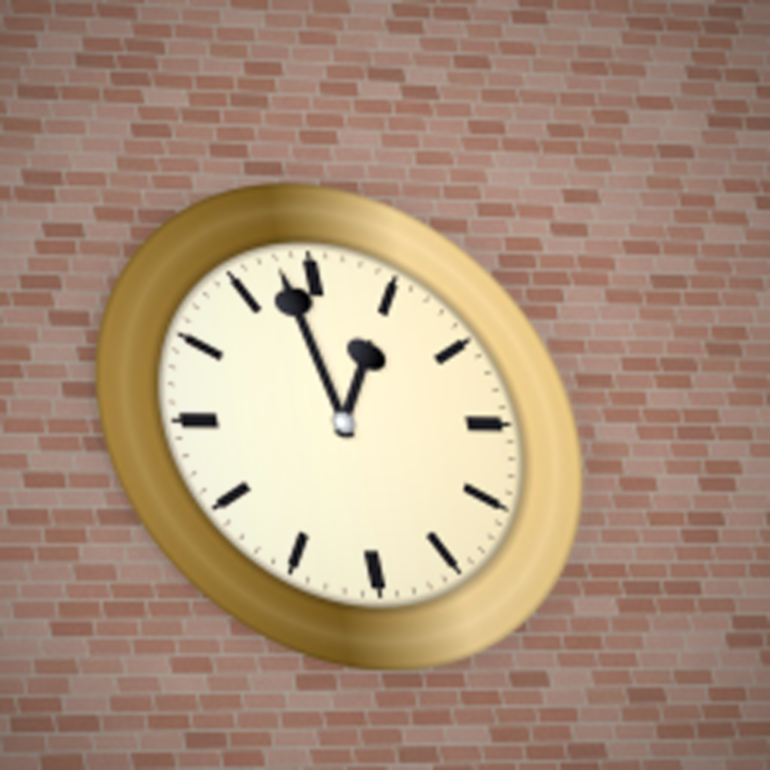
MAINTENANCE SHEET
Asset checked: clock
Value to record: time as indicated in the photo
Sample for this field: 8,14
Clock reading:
12,58
